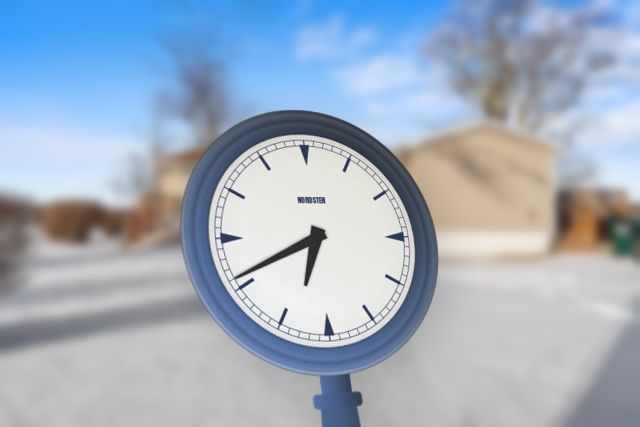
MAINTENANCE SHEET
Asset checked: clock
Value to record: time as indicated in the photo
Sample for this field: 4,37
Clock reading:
6,41
